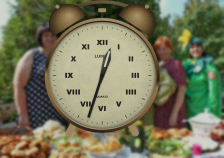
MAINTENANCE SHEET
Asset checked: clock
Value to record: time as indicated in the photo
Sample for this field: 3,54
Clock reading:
12,33
